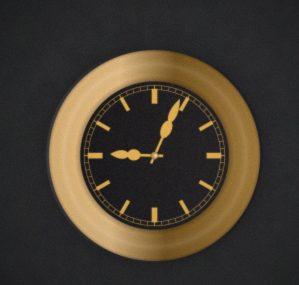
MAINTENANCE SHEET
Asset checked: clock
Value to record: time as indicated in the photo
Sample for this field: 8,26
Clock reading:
9,04
